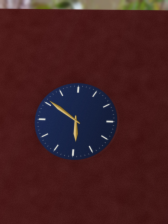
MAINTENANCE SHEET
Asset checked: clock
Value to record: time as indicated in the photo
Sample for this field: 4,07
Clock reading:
5,51
